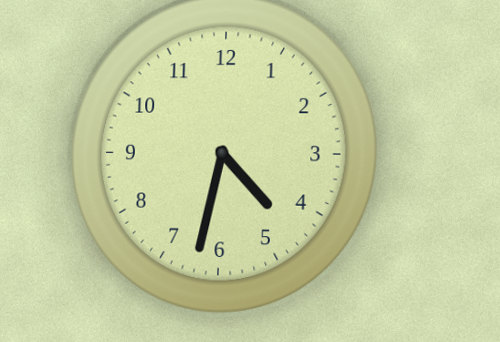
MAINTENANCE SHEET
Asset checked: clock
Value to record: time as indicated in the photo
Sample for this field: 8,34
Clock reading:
4,32
